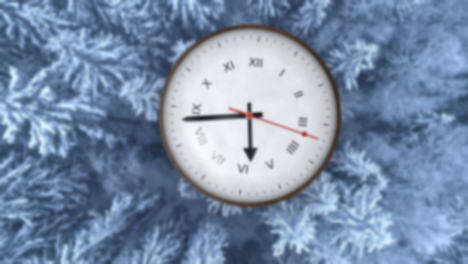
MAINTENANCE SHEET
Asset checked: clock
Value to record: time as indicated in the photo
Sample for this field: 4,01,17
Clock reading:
5,43,17
